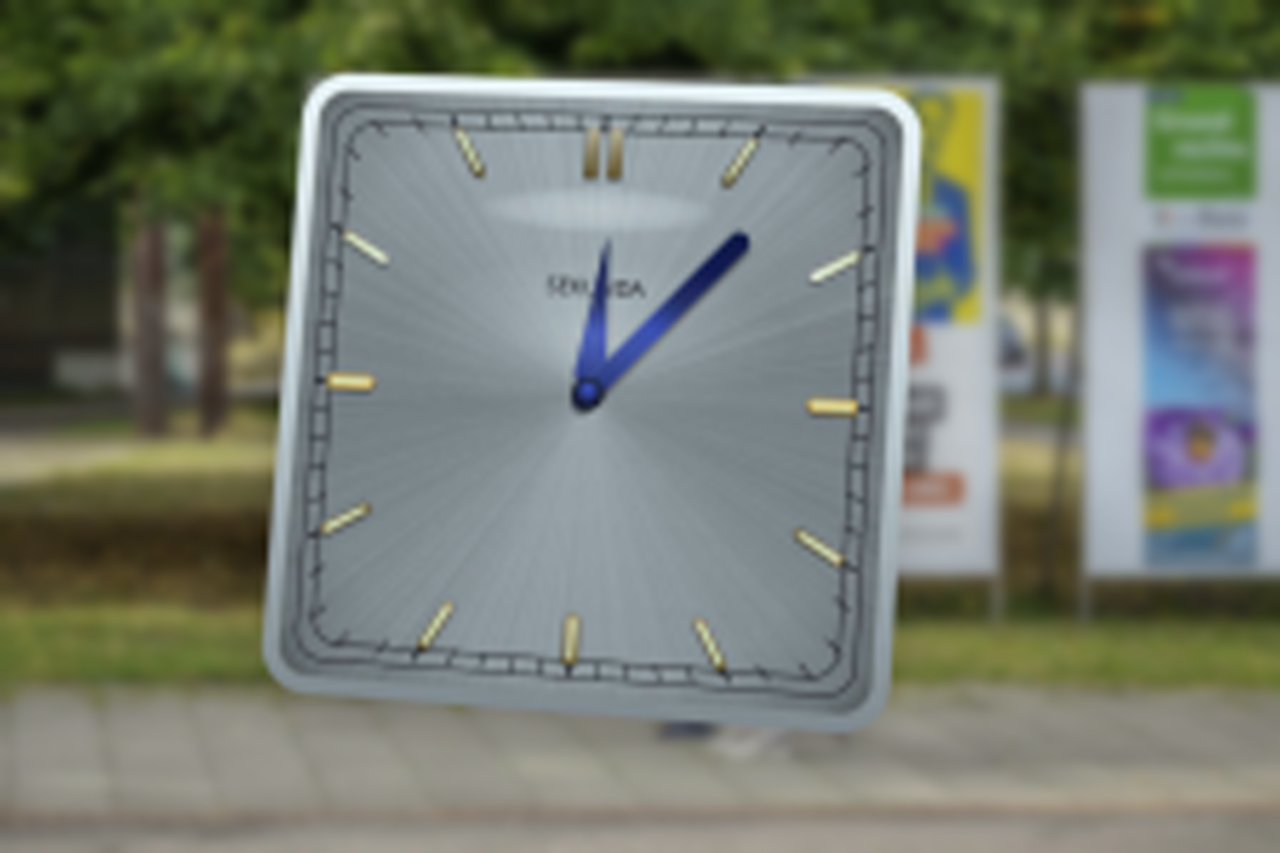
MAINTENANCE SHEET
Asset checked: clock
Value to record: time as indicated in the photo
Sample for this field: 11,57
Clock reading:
12,07
